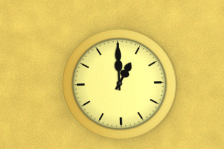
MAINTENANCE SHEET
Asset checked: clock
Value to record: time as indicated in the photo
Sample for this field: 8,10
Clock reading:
1,00
